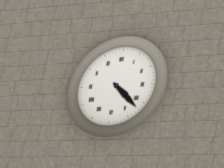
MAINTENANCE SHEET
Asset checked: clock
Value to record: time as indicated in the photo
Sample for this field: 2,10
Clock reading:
4,22
